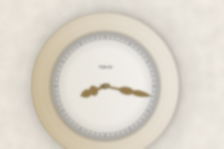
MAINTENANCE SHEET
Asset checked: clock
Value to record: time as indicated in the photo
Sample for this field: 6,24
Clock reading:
8,17
